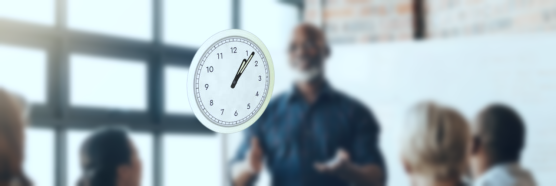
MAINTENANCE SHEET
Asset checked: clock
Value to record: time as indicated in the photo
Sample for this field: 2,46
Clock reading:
1,07
